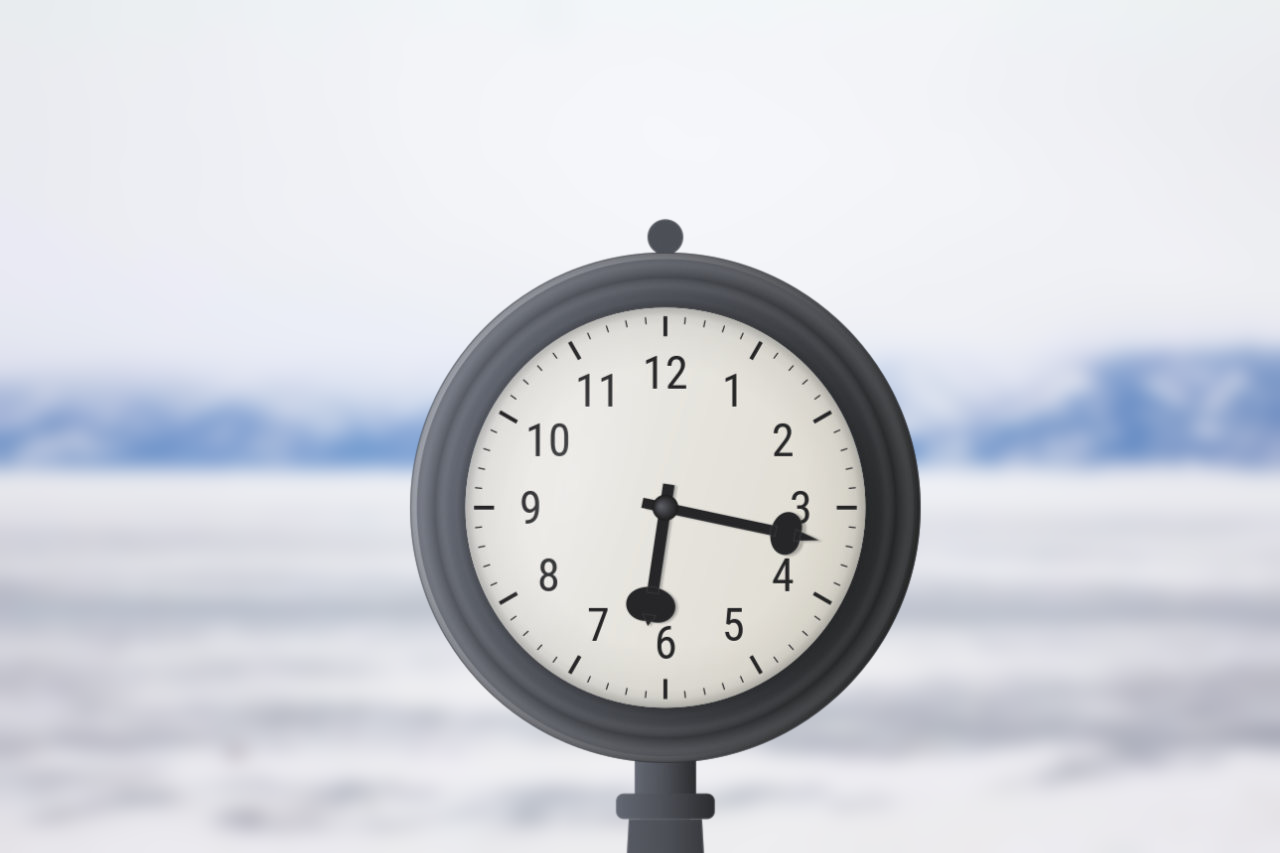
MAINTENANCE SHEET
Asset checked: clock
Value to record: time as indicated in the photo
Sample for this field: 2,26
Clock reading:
6,17
